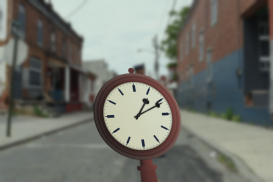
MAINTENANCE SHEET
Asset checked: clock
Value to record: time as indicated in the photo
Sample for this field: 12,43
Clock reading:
1,11
